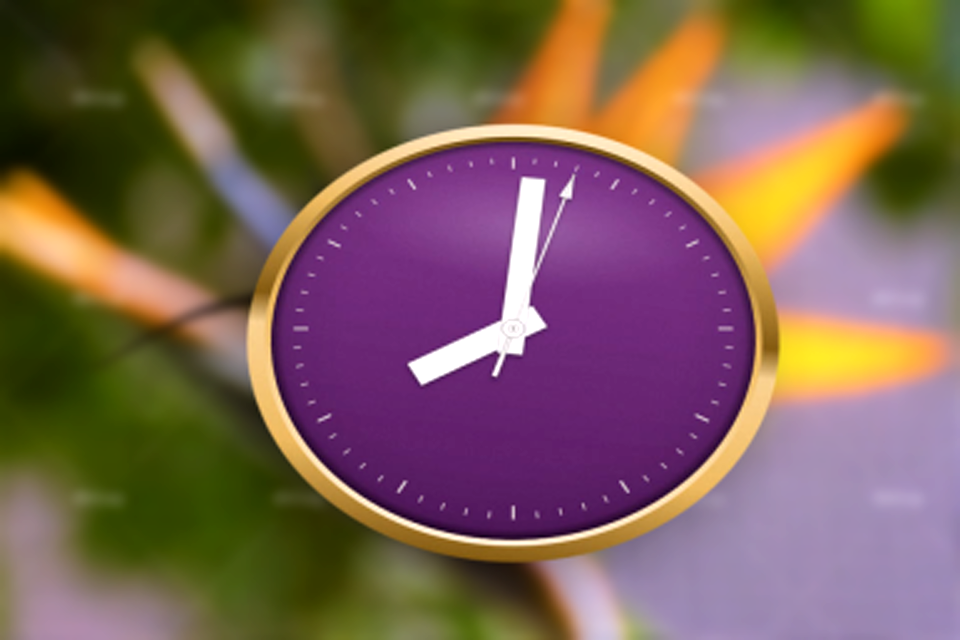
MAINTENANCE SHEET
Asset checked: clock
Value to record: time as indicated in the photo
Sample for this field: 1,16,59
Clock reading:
8,01,03
